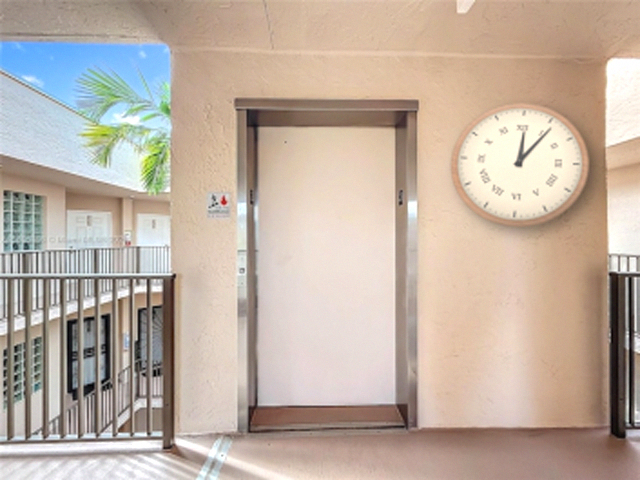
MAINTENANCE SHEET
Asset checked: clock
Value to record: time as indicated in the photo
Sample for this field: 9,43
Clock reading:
12,06
